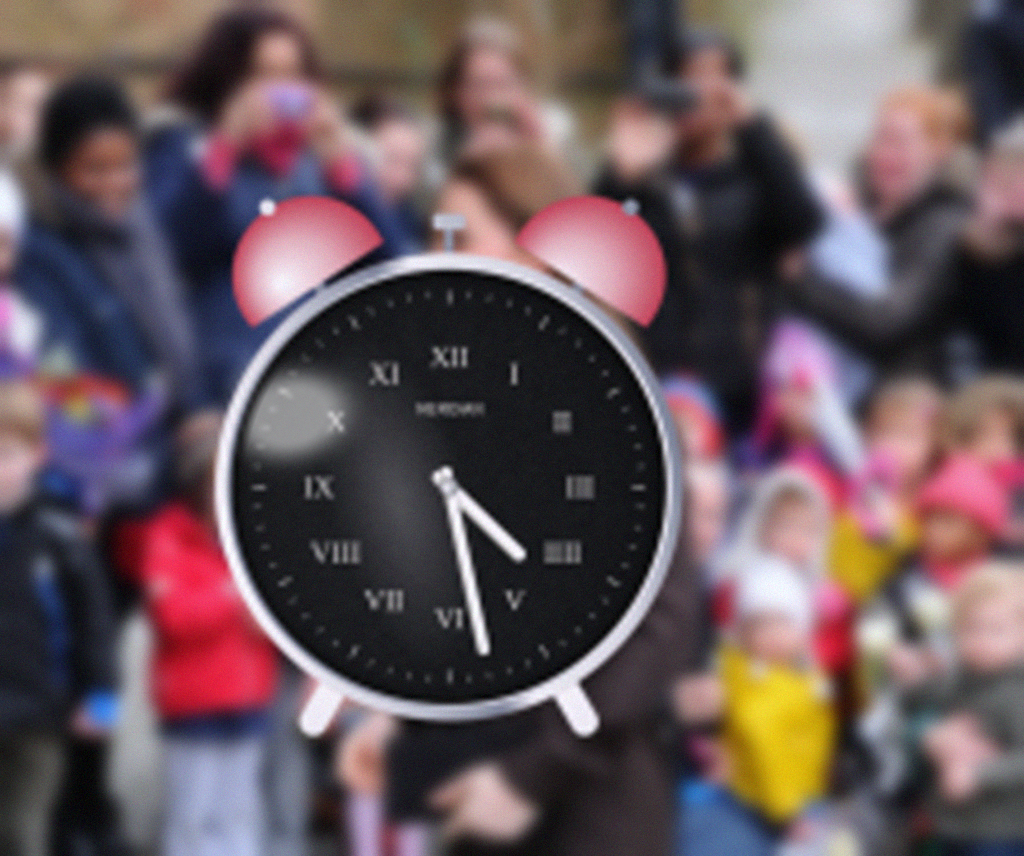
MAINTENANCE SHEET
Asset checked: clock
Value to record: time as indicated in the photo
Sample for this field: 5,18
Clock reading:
4,28
